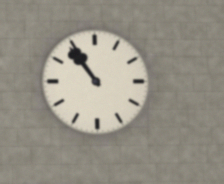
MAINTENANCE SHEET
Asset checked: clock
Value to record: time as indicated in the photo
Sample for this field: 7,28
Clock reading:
10,54
